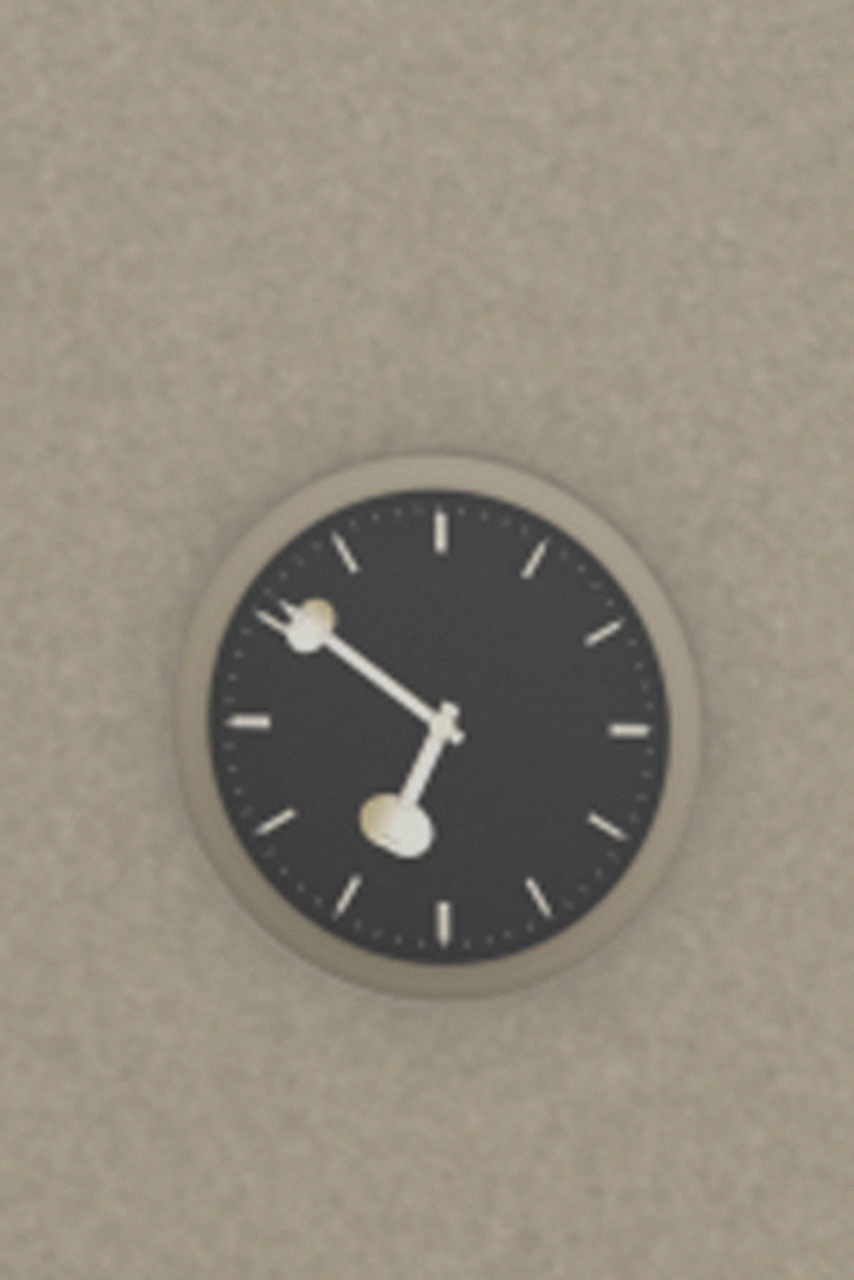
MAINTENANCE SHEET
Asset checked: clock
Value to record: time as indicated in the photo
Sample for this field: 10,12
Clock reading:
6,51
